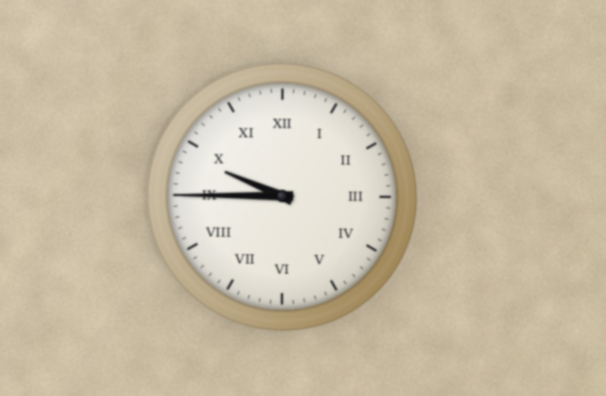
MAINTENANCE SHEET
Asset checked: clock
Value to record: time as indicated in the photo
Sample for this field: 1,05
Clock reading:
9,45
